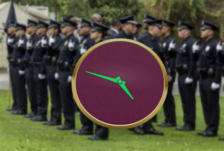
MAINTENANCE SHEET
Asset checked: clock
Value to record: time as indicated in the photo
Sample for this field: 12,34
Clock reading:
4,48
